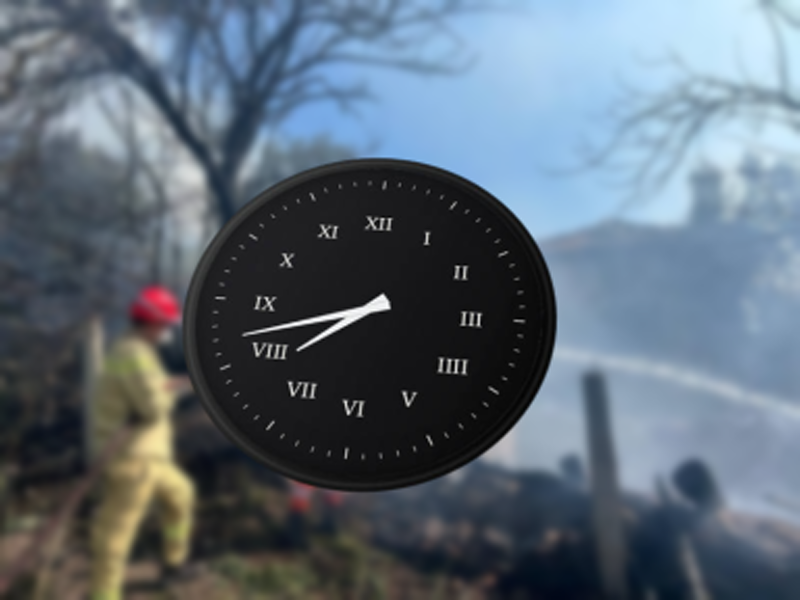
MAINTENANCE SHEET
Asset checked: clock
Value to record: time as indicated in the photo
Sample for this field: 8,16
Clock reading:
7,42
